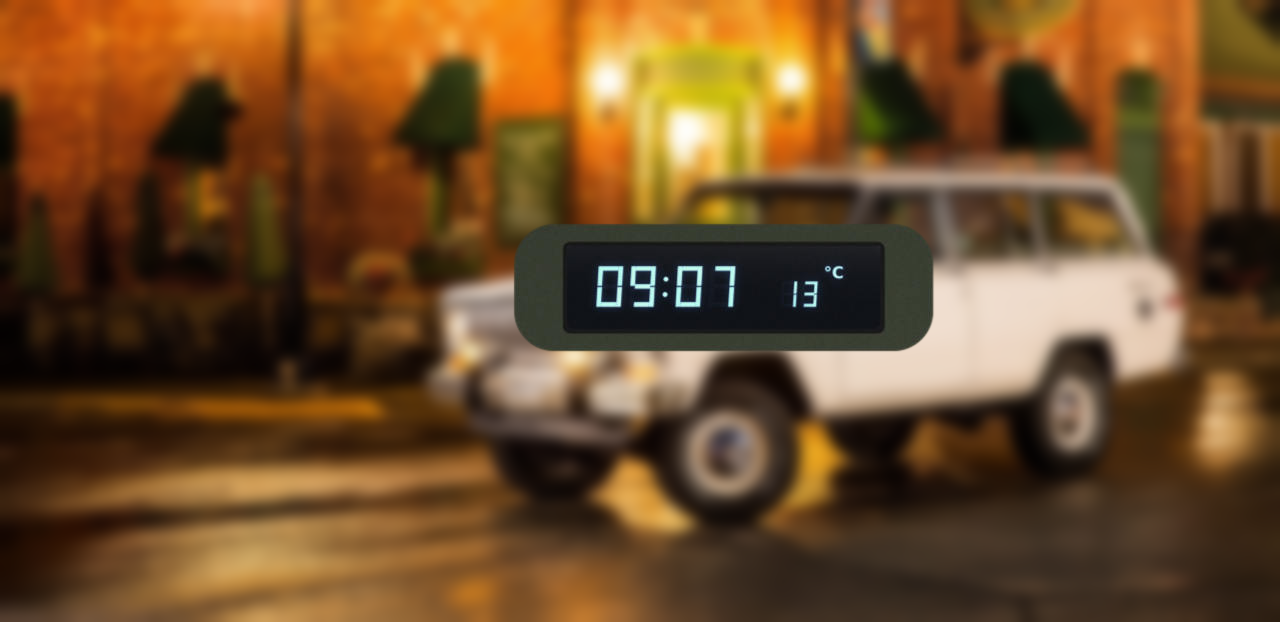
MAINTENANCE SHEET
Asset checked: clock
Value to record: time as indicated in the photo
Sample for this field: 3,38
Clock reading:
9,07
